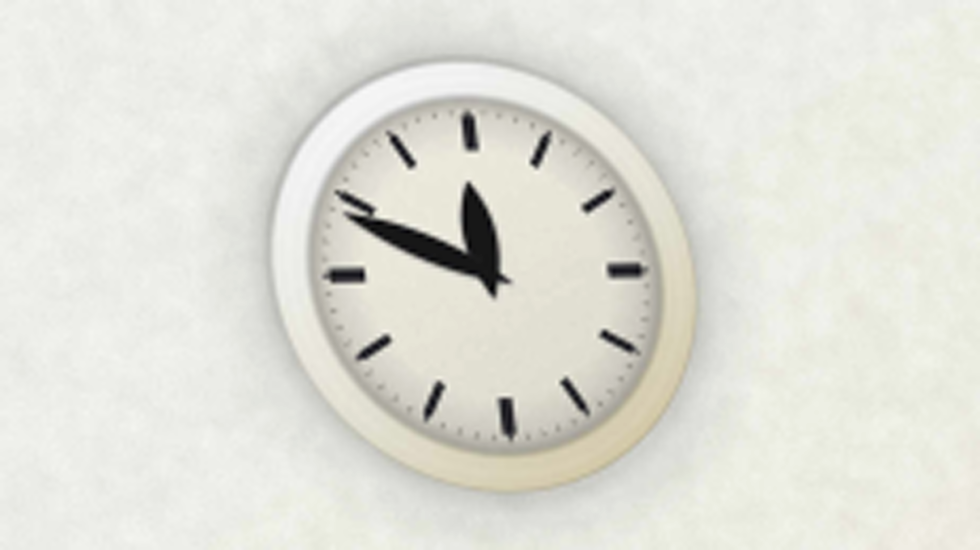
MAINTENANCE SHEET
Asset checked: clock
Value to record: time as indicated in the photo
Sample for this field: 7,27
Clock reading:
11,49
